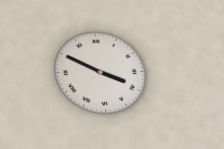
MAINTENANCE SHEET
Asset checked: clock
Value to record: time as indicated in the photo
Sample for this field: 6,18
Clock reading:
3,50
